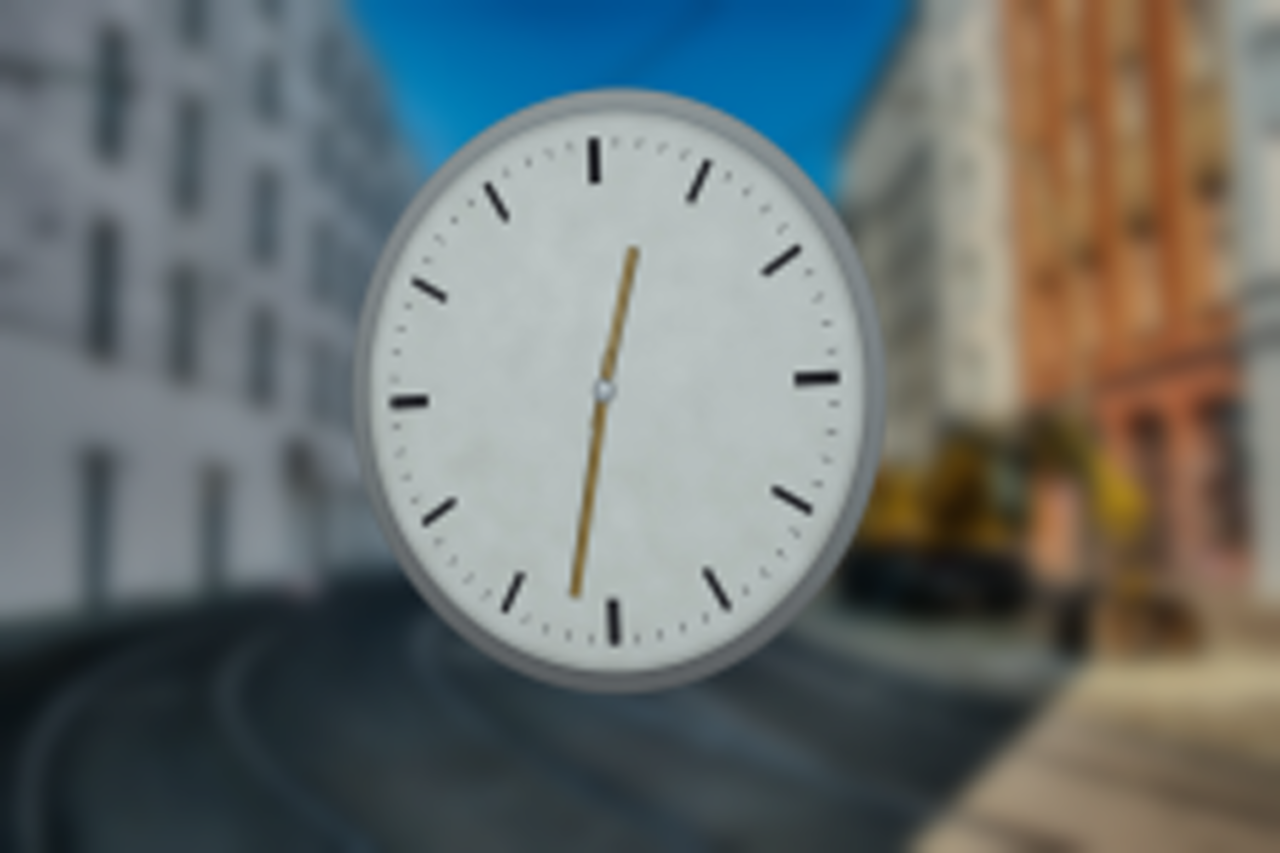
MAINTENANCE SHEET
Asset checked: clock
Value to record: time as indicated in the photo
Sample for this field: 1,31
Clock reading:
12,32
